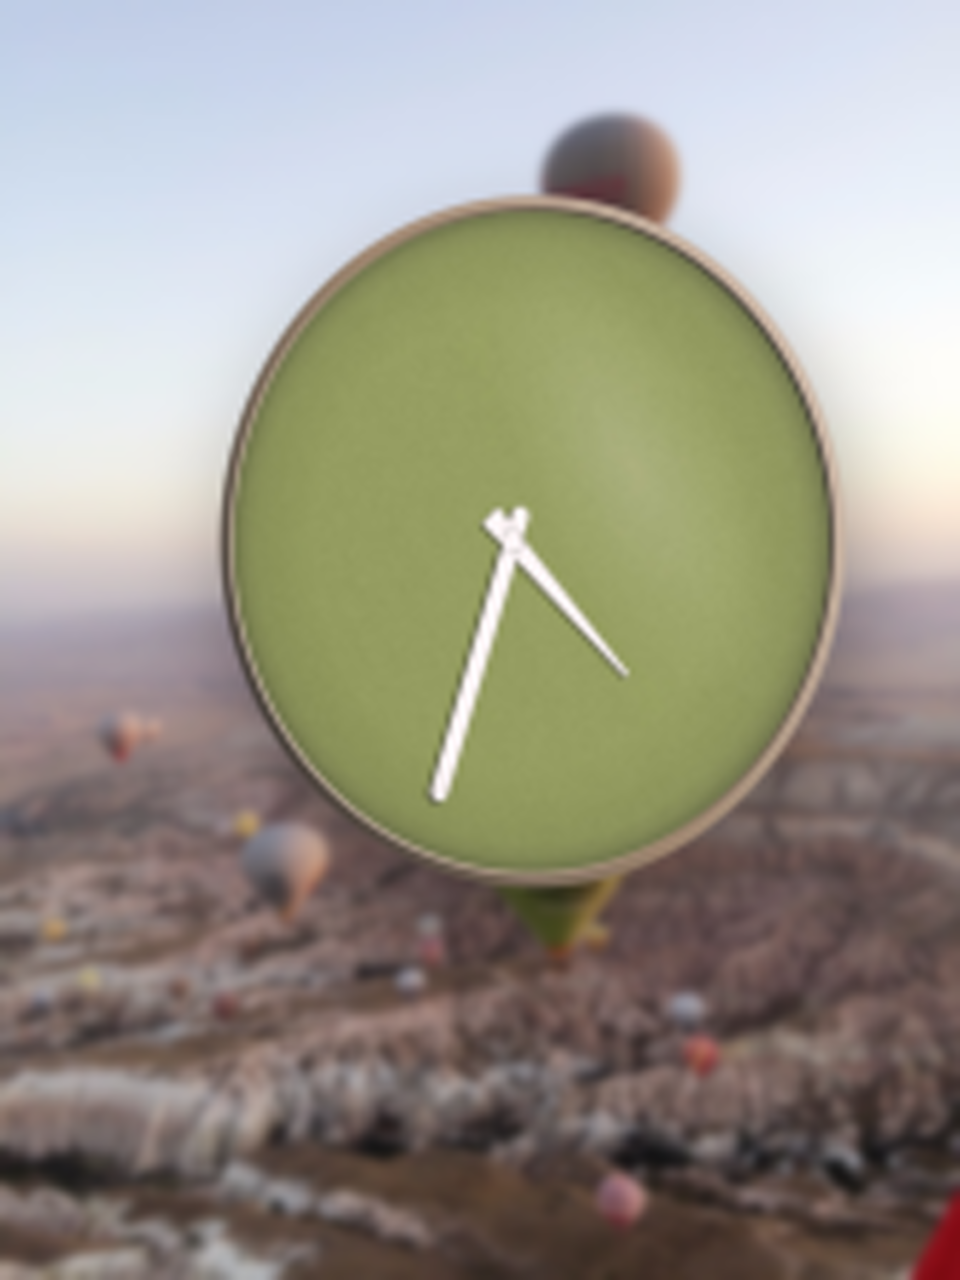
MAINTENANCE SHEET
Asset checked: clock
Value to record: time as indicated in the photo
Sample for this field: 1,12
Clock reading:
4,33
